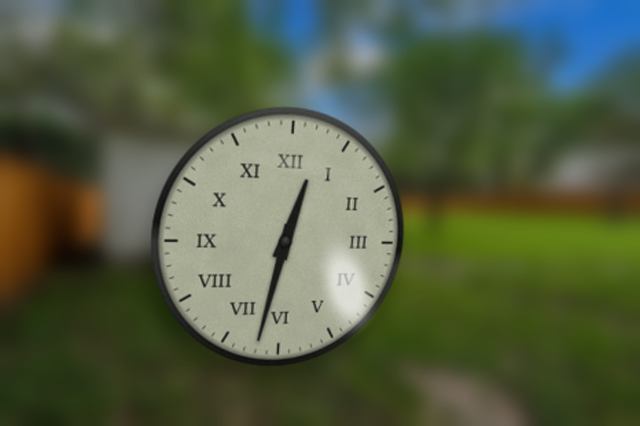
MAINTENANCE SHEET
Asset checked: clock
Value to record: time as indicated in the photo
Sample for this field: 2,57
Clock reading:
12,32
